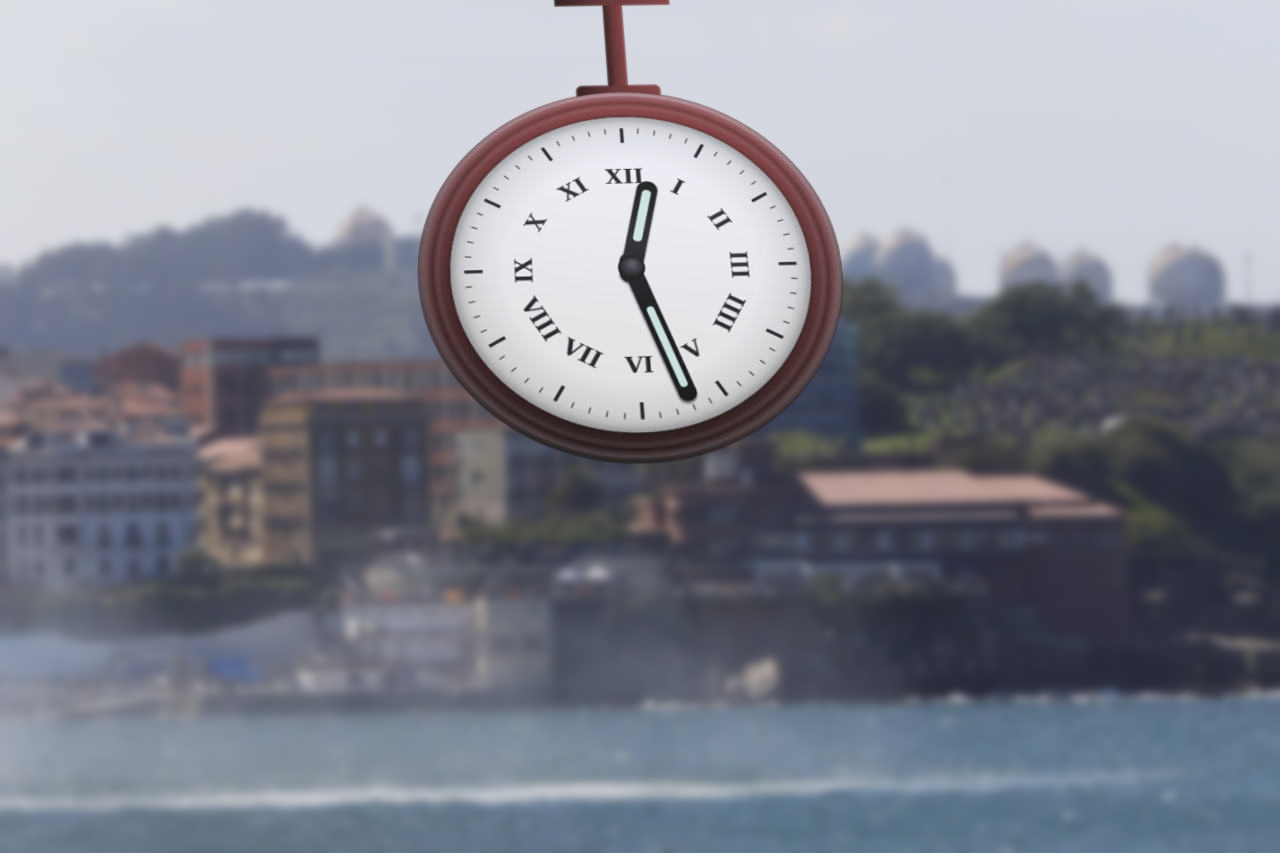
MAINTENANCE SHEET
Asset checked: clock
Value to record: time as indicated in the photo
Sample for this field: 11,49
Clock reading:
12,27
